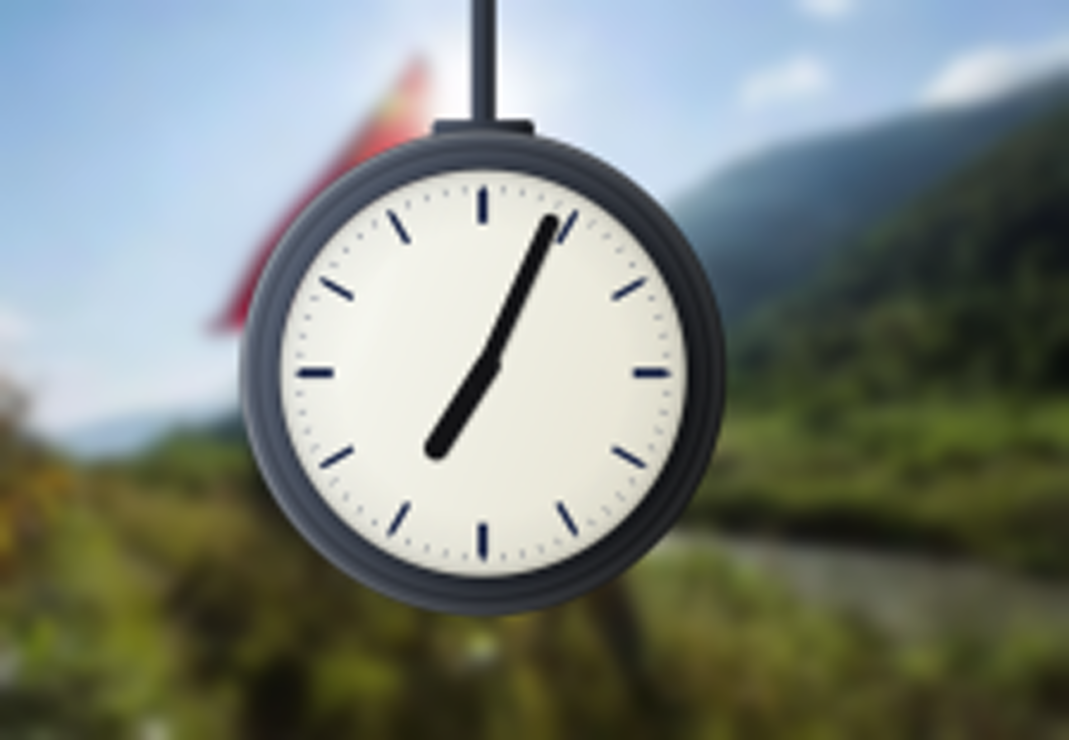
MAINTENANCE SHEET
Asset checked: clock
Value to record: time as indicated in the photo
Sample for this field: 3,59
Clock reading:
7,04
